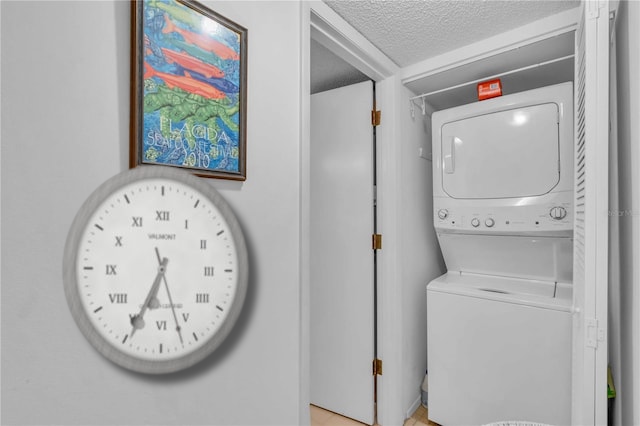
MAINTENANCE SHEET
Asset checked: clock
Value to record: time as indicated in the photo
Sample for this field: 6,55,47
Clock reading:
6,34,27
